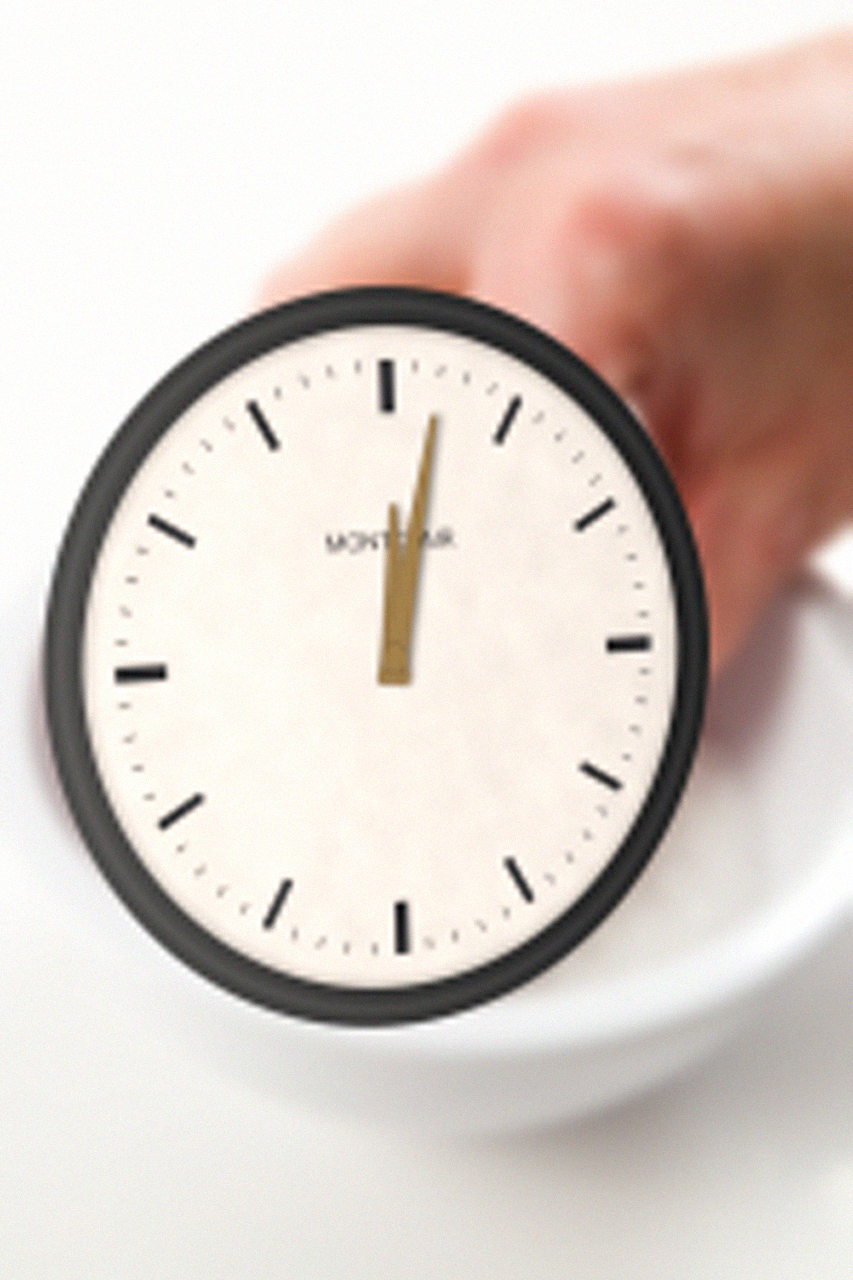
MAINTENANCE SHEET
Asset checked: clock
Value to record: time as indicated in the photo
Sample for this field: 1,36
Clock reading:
12,02
